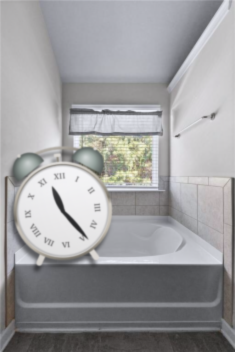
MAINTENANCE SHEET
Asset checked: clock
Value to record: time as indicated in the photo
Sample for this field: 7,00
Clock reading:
11,24
